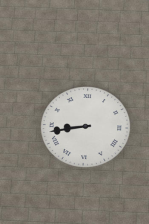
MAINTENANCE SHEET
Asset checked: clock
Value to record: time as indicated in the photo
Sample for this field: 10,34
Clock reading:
8,43
